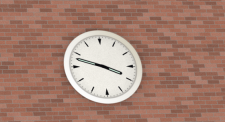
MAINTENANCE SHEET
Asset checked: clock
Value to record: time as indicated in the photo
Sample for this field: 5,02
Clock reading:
3,48
